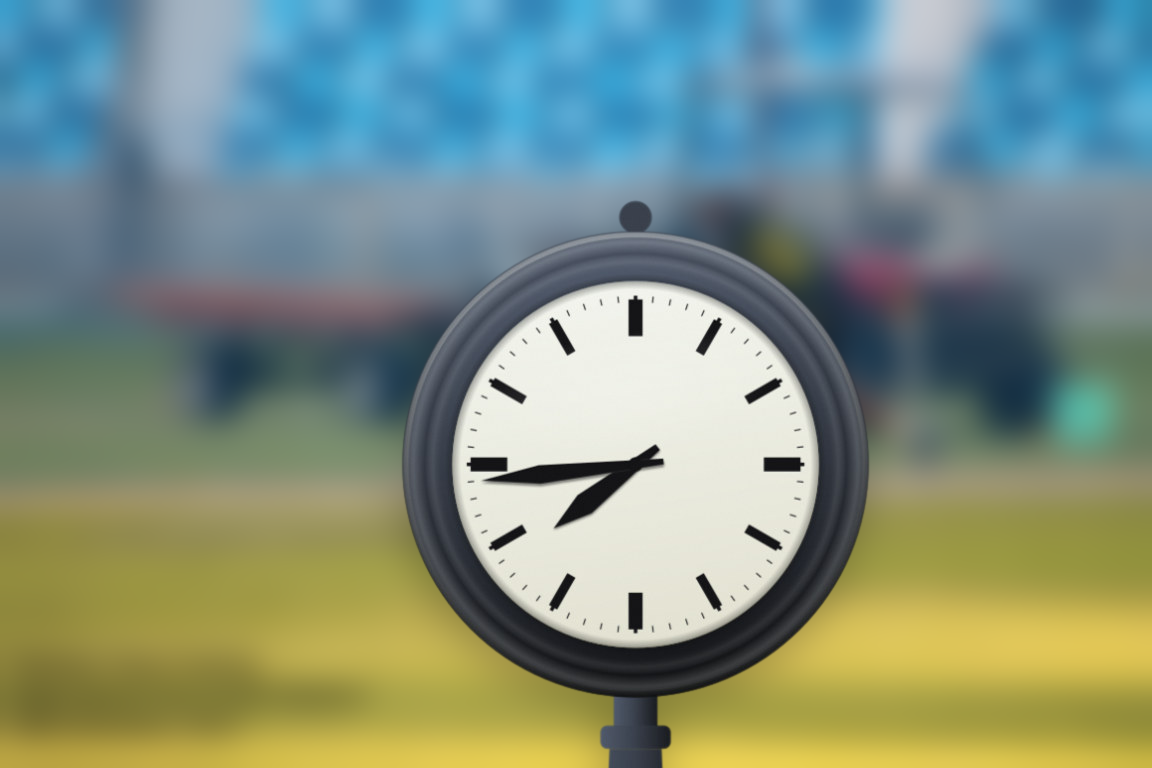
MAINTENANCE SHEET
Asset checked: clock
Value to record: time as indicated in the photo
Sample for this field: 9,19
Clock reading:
7,44
